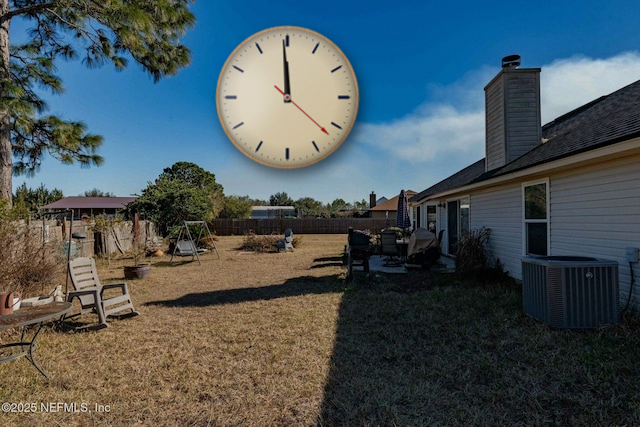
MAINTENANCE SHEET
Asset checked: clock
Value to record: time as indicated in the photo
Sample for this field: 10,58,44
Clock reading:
11,59,22
